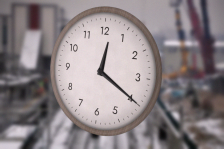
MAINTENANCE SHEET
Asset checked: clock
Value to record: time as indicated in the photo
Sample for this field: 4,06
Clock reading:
12,20
